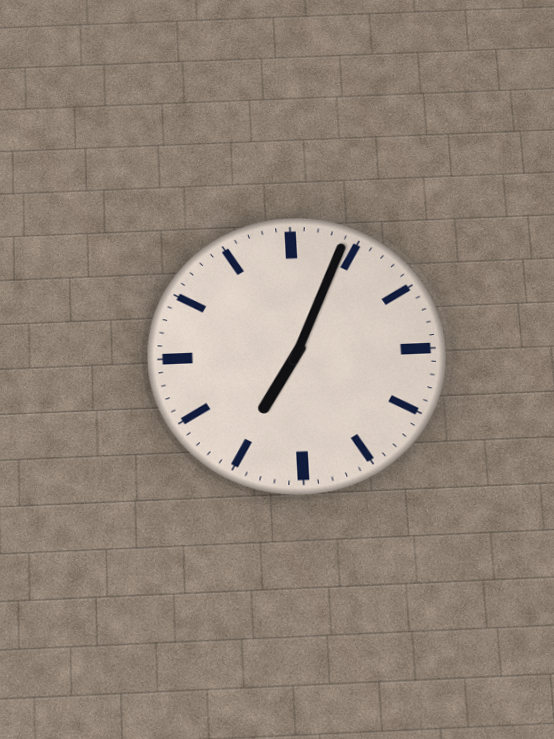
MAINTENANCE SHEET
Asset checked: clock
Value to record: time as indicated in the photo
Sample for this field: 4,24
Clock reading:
7,04
